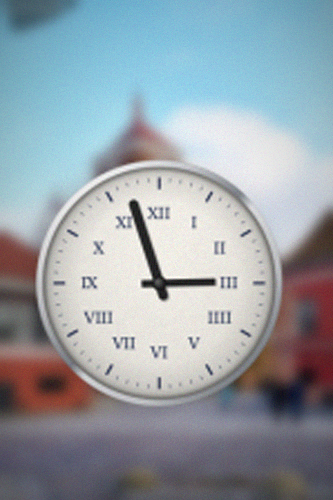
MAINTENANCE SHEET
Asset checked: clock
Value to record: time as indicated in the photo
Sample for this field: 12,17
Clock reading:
2,57
